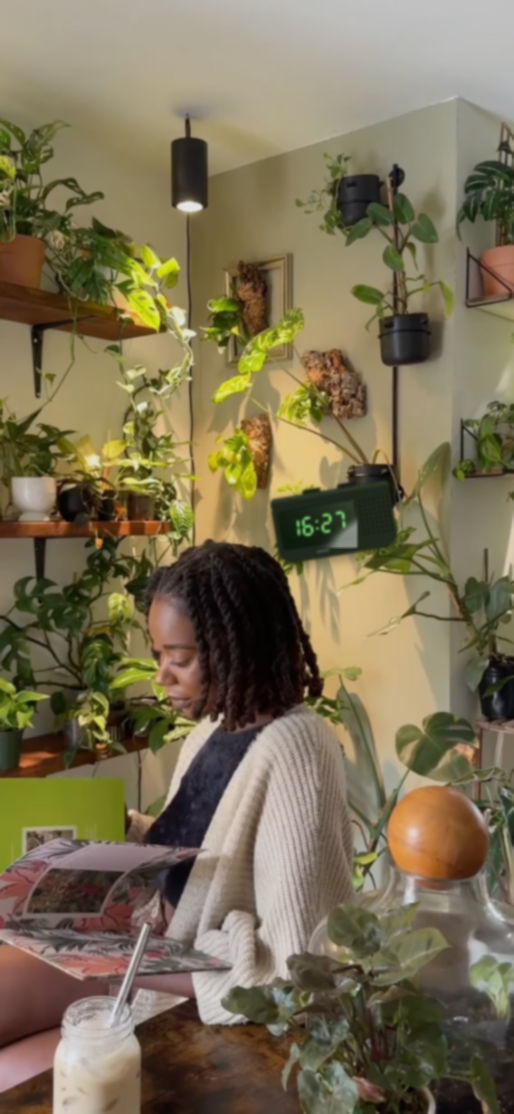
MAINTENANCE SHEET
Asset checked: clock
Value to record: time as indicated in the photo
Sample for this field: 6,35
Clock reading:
16,27
